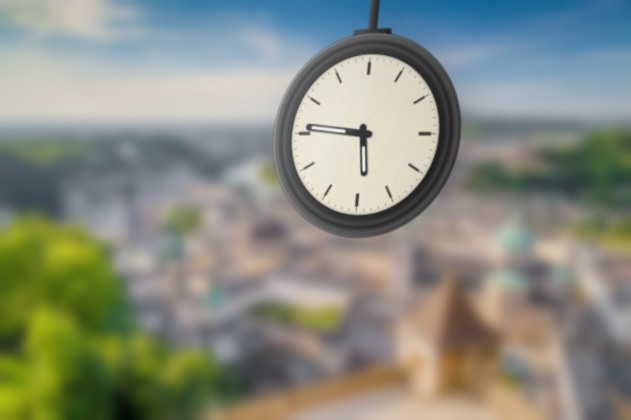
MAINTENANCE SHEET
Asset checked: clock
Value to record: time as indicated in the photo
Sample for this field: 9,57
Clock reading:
5,46
